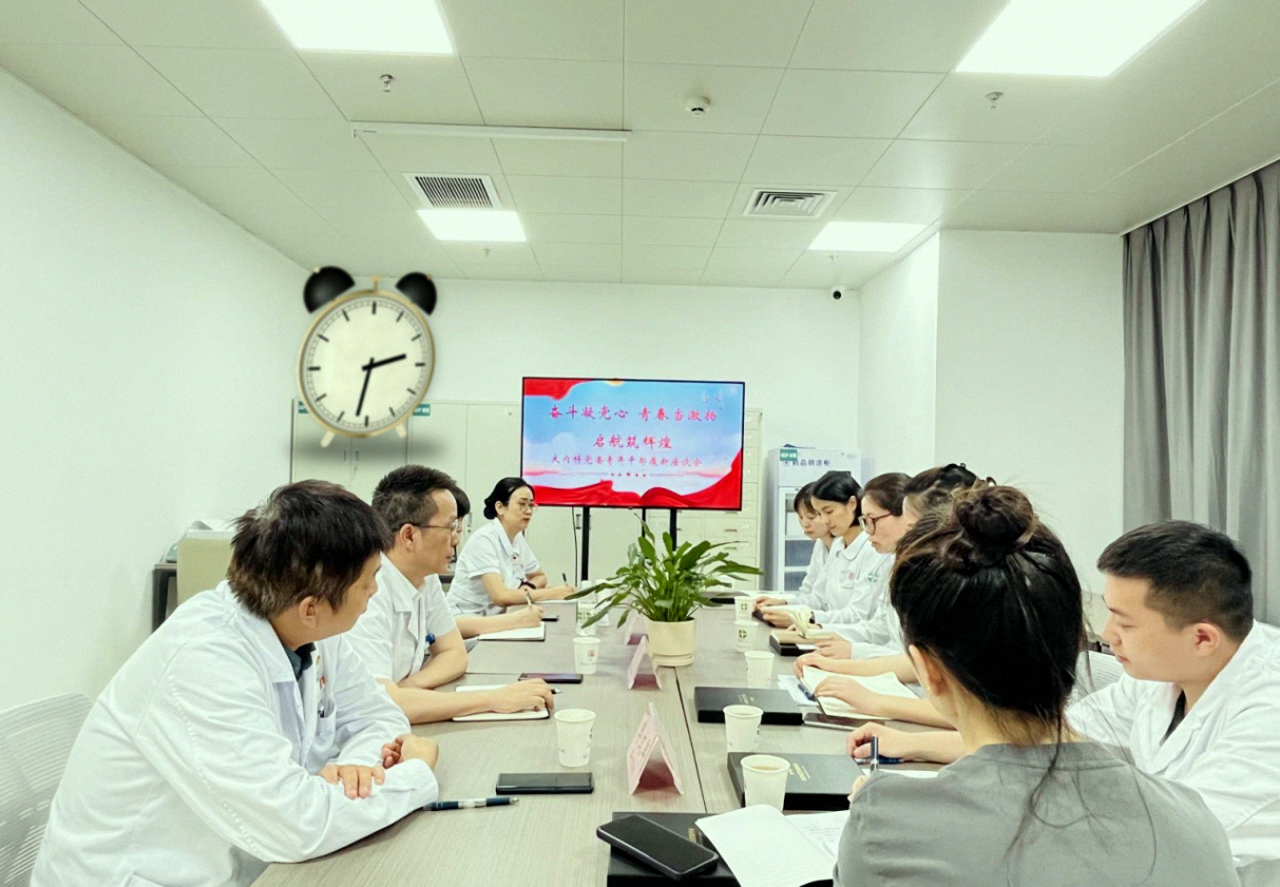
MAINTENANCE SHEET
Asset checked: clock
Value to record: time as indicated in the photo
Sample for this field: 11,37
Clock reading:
2,32
